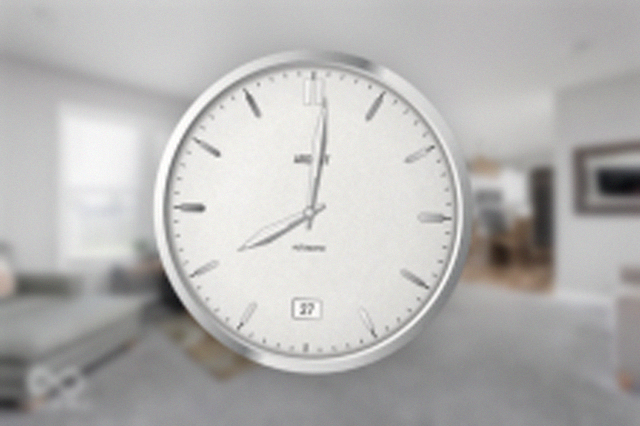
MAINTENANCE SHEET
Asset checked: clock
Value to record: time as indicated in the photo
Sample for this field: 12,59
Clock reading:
8,01
